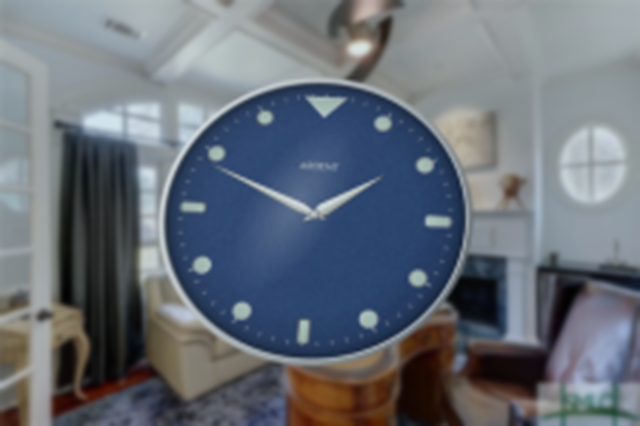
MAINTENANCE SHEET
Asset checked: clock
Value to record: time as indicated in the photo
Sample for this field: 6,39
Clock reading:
1,49
